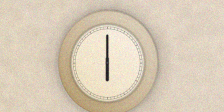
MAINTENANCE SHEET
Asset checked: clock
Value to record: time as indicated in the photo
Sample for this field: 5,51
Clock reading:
6,00
